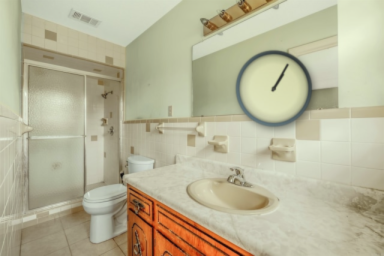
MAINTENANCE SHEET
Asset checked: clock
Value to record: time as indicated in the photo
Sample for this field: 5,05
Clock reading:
1,05
